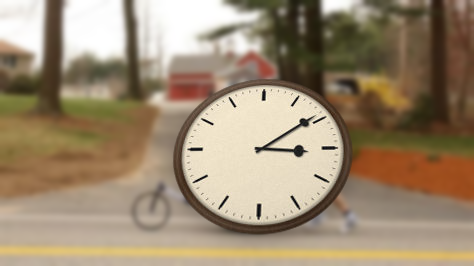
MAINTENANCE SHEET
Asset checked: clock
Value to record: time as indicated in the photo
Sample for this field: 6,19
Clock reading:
3,09
